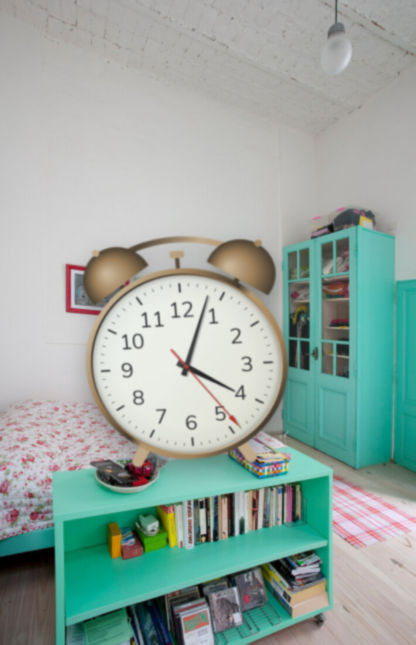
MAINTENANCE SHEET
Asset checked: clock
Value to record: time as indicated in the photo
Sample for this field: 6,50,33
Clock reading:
4,03,24
